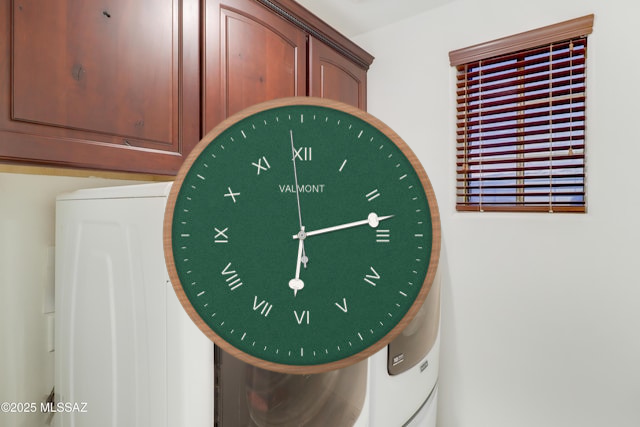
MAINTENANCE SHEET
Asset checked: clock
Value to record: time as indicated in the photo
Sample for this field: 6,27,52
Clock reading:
6,12,59
